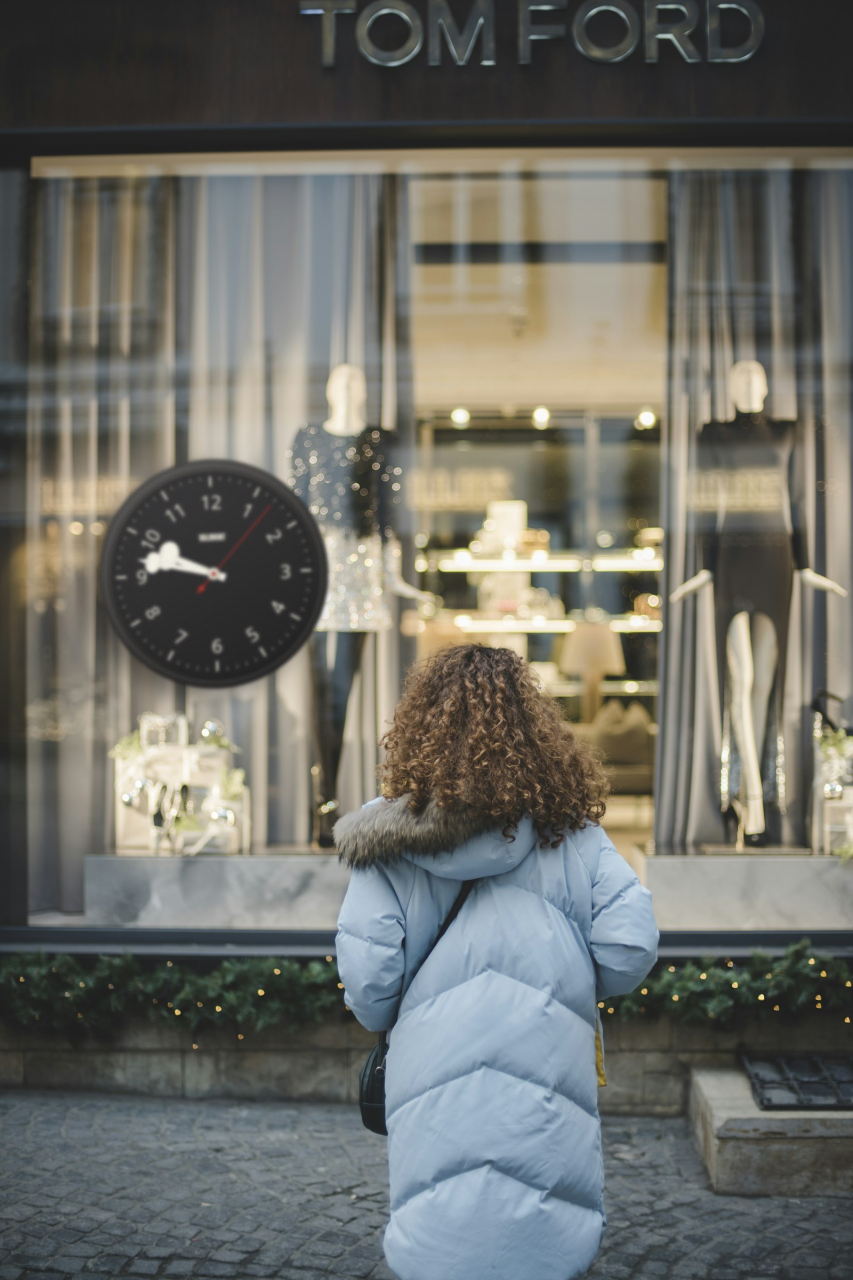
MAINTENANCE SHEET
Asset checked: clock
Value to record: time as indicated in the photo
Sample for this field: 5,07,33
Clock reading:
9,47,07
